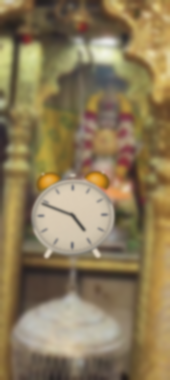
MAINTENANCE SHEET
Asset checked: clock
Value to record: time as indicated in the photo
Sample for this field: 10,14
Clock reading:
4,49
